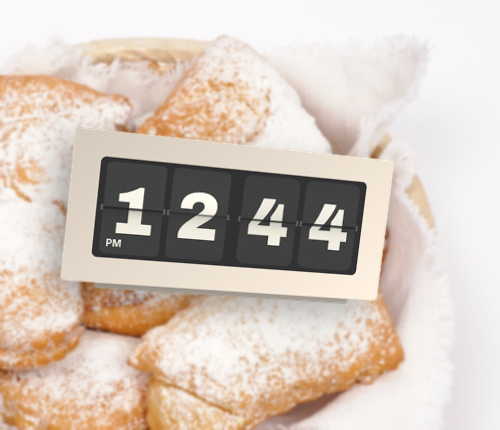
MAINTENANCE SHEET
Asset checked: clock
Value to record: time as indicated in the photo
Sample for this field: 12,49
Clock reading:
12,44
